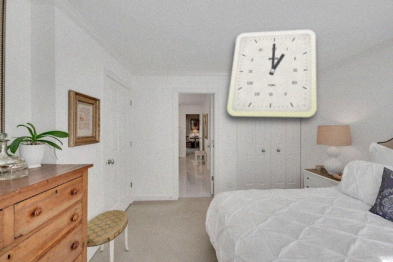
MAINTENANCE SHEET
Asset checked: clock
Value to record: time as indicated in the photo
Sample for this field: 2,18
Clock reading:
1,00
